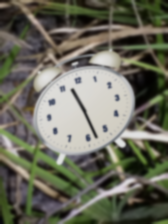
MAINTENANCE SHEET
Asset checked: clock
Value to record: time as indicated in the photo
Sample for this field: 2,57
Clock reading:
11,28
